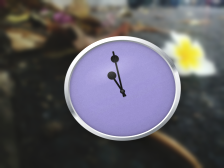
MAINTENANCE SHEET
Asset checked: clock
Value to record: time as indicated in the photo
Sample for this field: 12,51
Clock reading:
10,58
